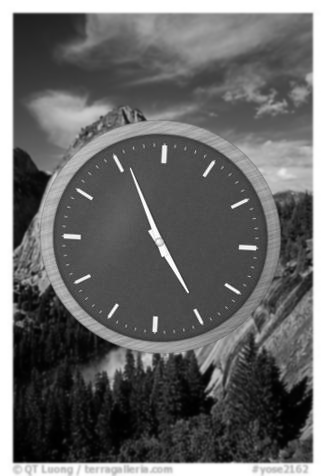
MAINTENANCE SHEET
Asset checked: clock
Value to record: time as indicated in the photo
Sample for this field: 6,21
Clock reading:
4,56
